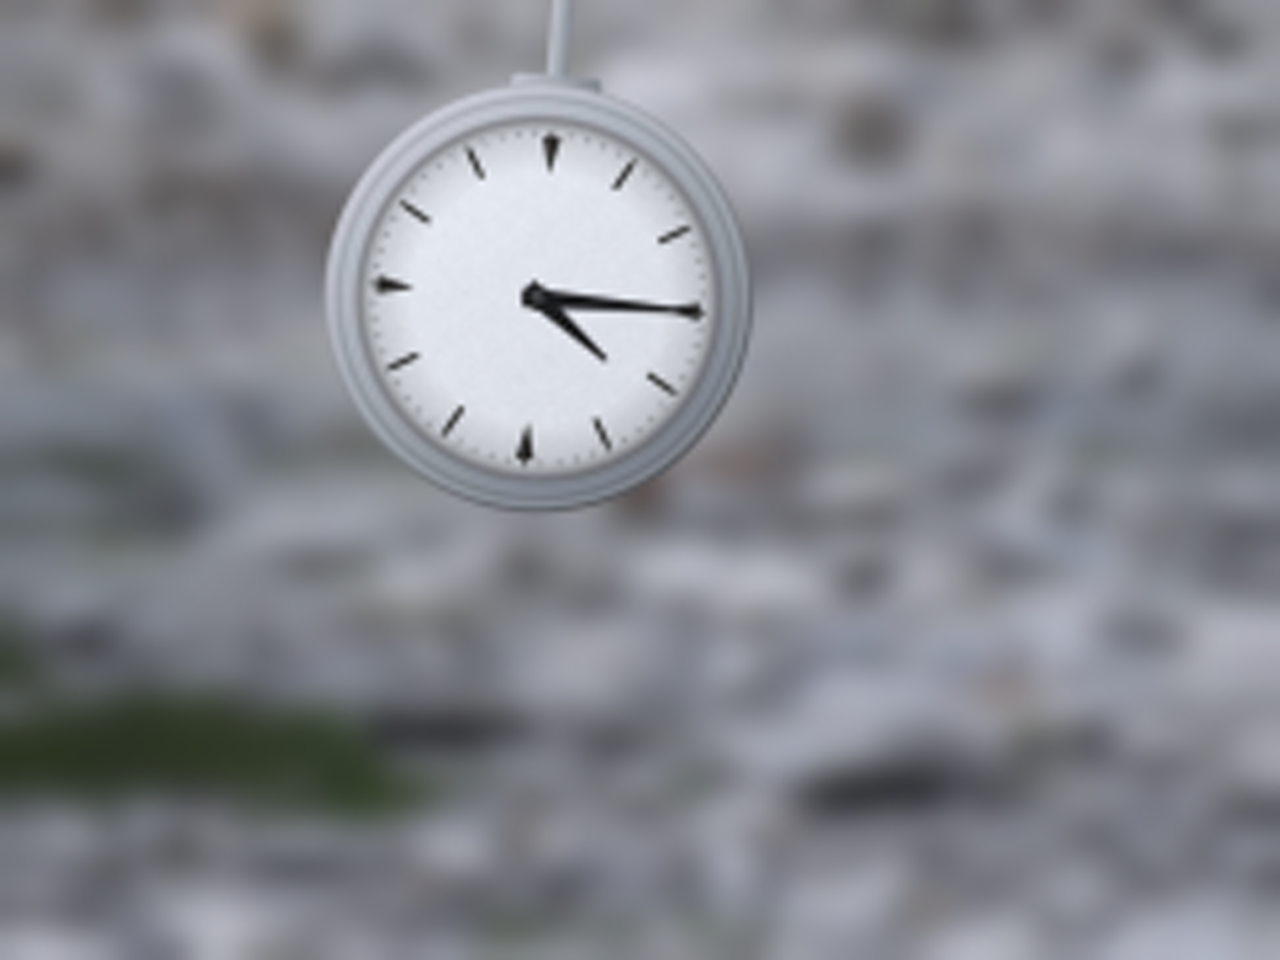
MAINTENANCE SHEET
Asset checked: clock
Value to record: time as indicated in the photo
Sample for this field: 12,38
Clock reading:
4,15
